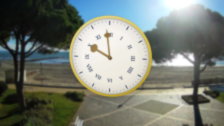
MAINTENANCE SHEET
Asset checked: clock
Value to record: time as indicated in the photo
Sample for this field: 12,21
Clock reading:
9,59
